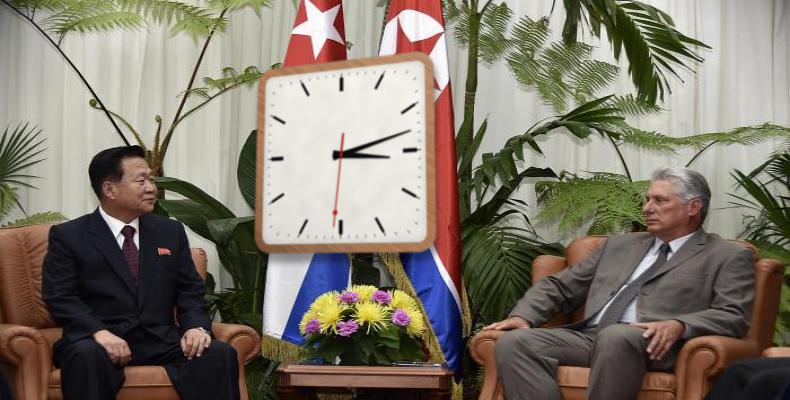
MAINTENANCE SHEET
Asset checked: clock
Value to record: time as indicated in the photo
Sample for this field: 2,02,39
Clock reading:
3,12,31
